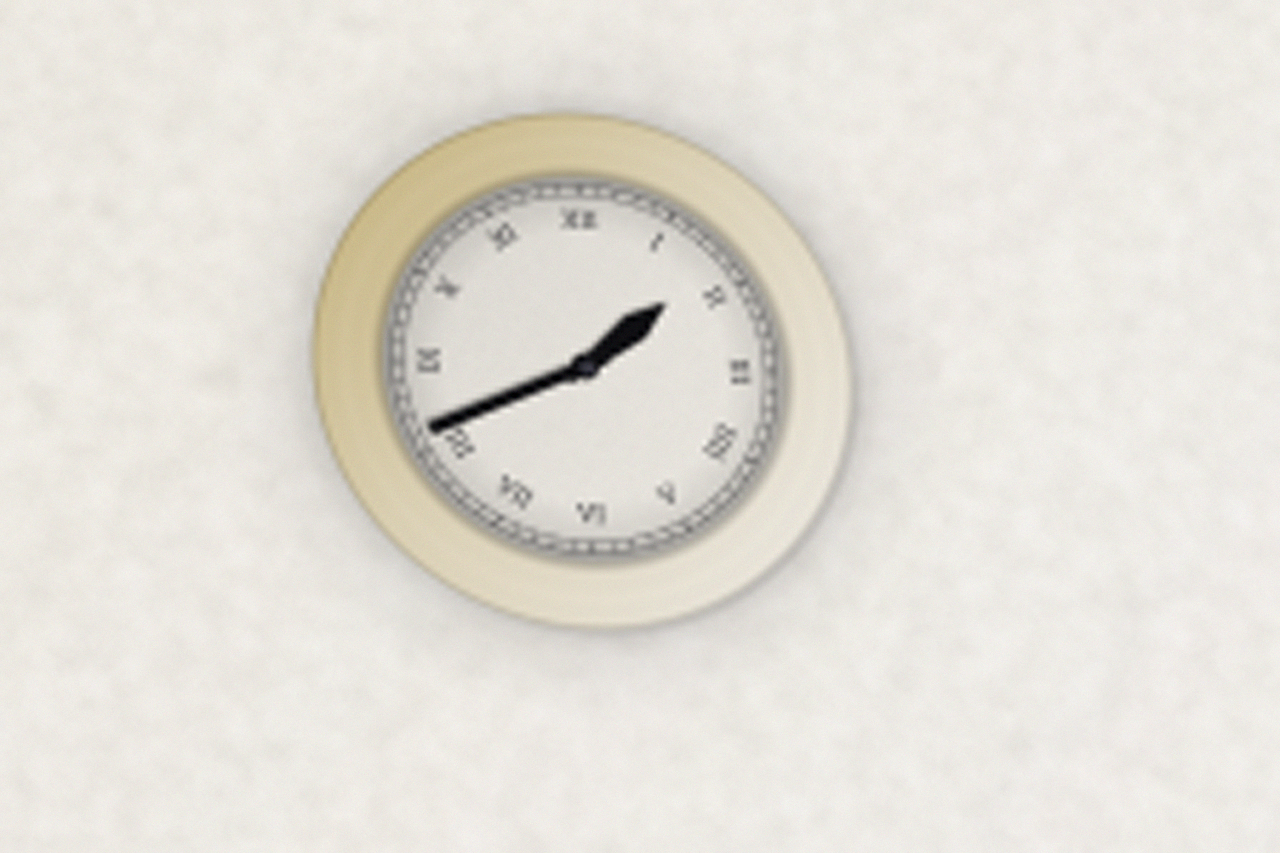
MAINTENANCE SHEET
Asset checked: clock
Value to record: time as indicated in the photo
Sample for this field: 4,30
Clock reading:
1,41
